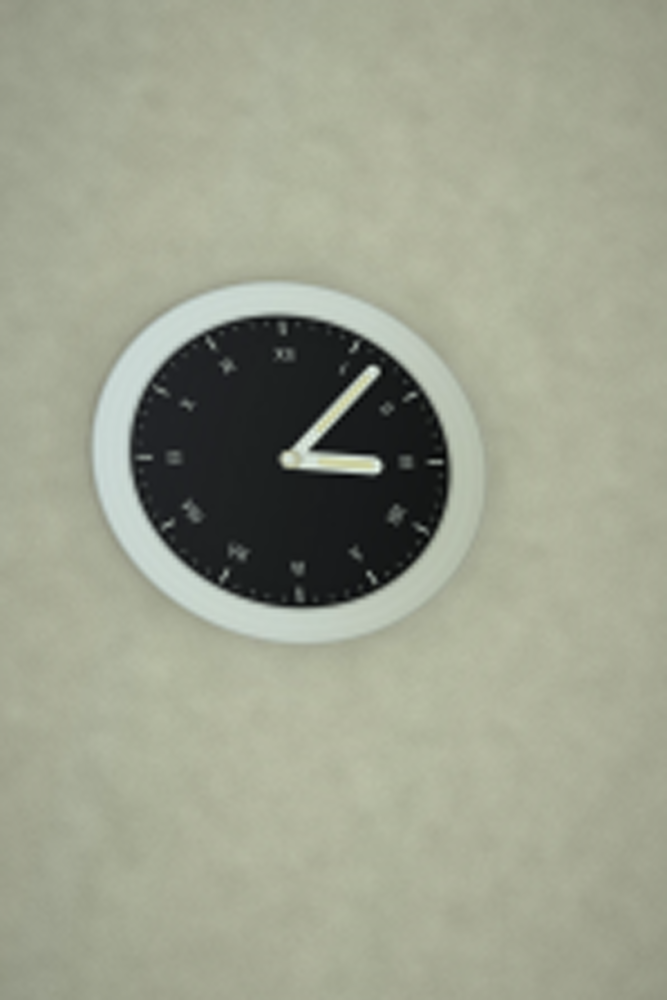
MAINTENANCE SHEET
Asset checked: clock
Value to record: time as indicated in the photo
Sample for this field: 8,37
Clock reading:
3,07
